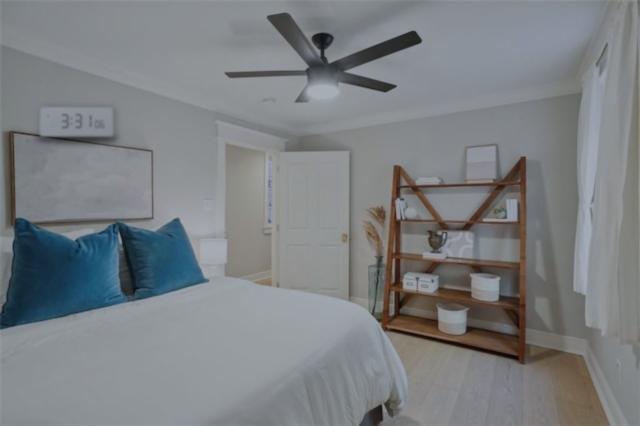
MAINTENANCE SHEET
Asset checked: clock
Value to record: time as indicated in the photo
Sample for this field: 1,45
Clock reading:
3,31
